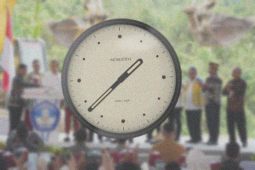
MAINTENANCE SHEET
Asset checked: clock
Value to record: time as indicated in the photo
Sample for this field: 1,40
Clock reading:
1,38
